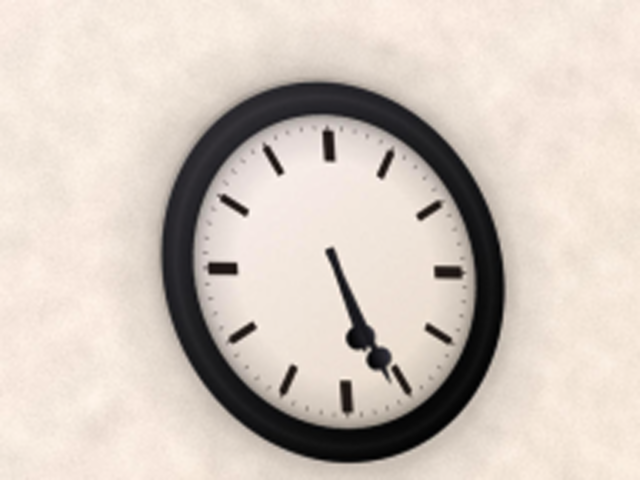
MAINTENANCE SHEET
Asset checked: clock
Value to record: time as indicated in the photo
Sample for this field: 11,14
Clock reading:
5,26
